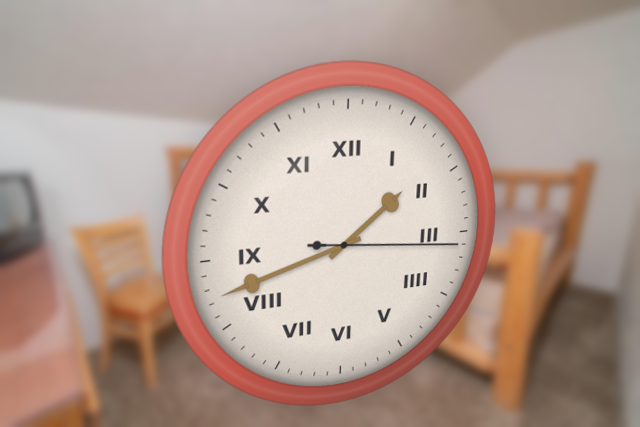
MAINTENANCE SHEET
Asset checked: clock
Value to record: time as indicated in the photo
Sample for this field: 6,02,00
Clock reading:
1,42,16
